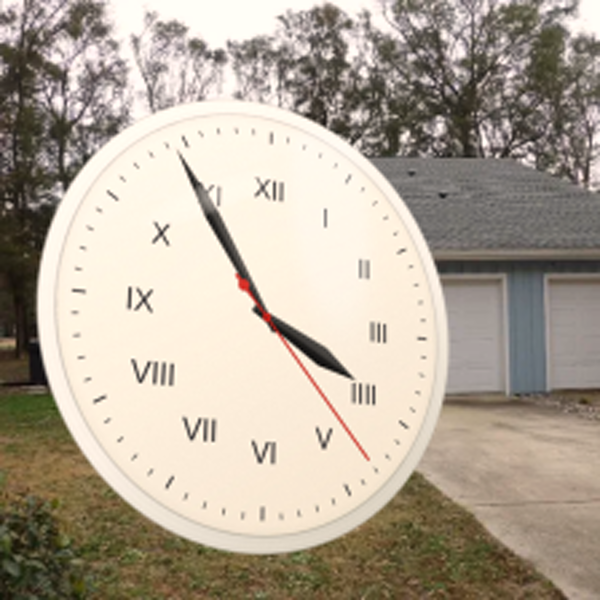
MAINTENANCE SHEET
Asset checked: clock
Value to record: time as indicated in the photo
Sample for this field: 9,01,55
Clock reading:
3,54,23
